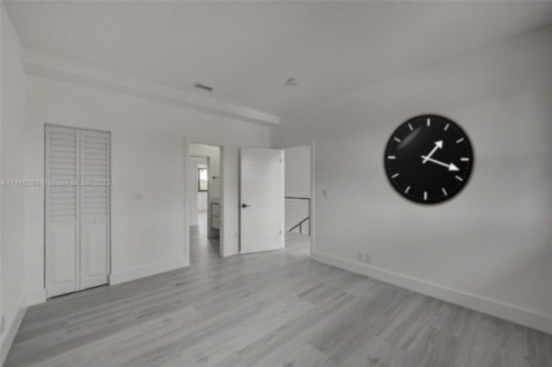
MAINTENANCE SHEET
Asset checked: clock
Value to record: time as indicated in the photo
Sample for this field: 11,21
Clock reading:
1,18
